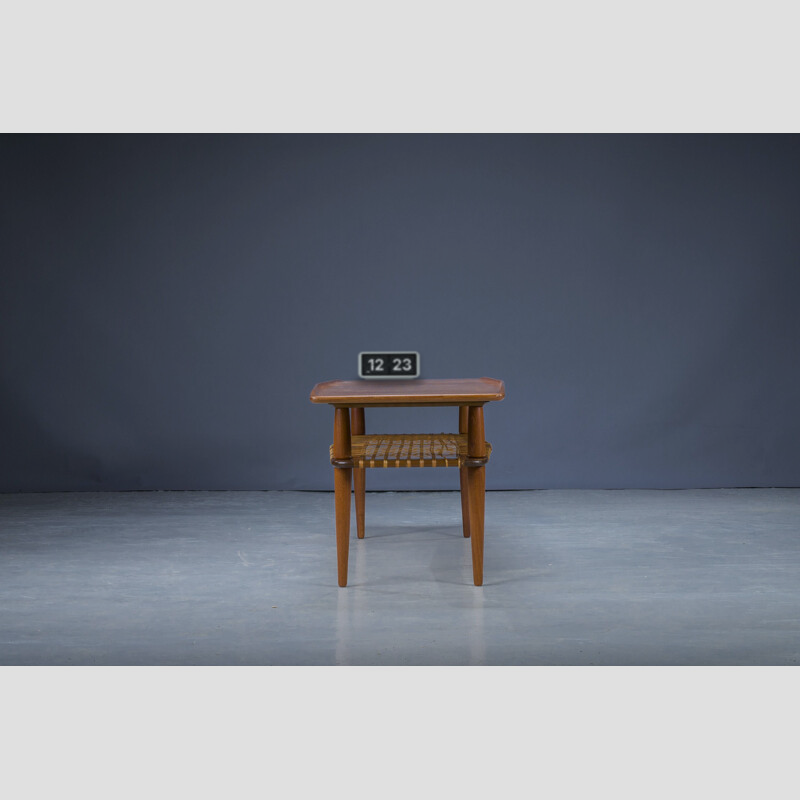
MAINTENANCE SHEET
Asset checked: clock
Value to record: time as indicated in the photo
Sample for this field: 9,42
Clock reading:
12,23
